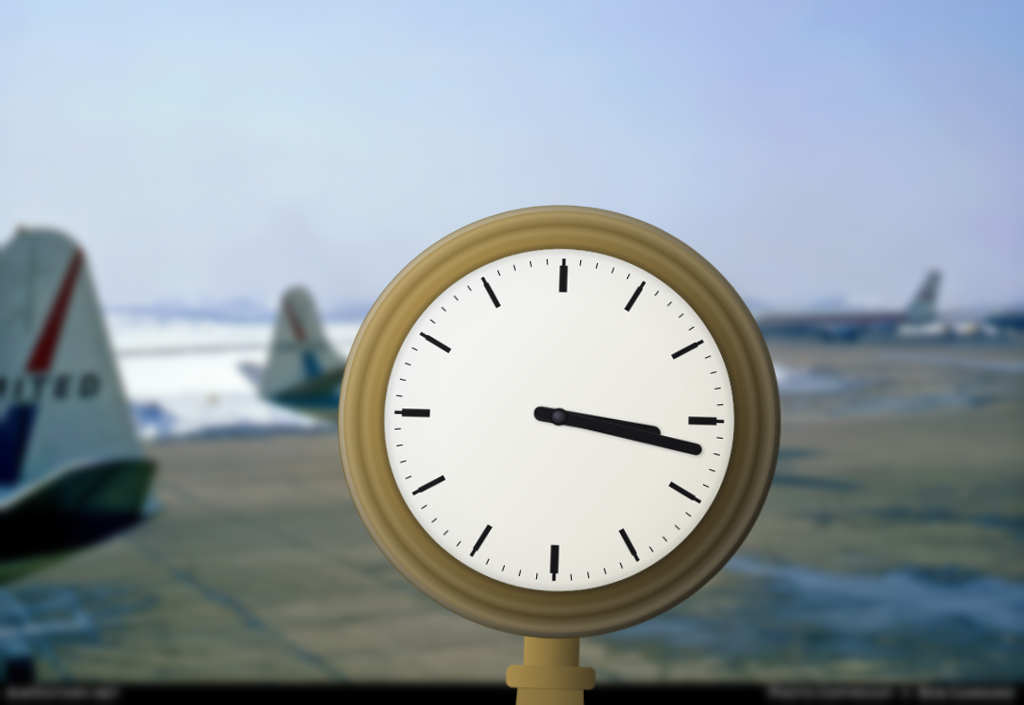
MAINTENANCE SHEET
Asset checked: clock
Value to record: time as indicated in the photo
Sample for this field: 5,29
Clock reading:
3,17
